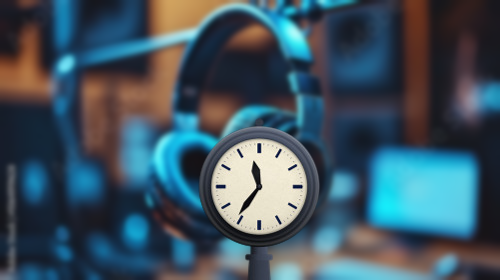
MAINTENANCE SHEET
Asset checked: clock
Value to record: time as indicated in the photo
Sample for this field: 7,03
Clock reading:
11,36
